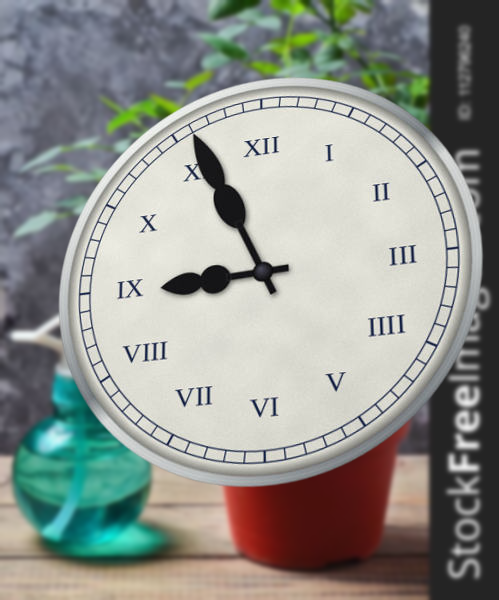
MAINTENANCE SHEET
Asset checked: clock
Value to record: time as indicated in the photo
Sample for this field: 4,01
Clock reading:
8,56
